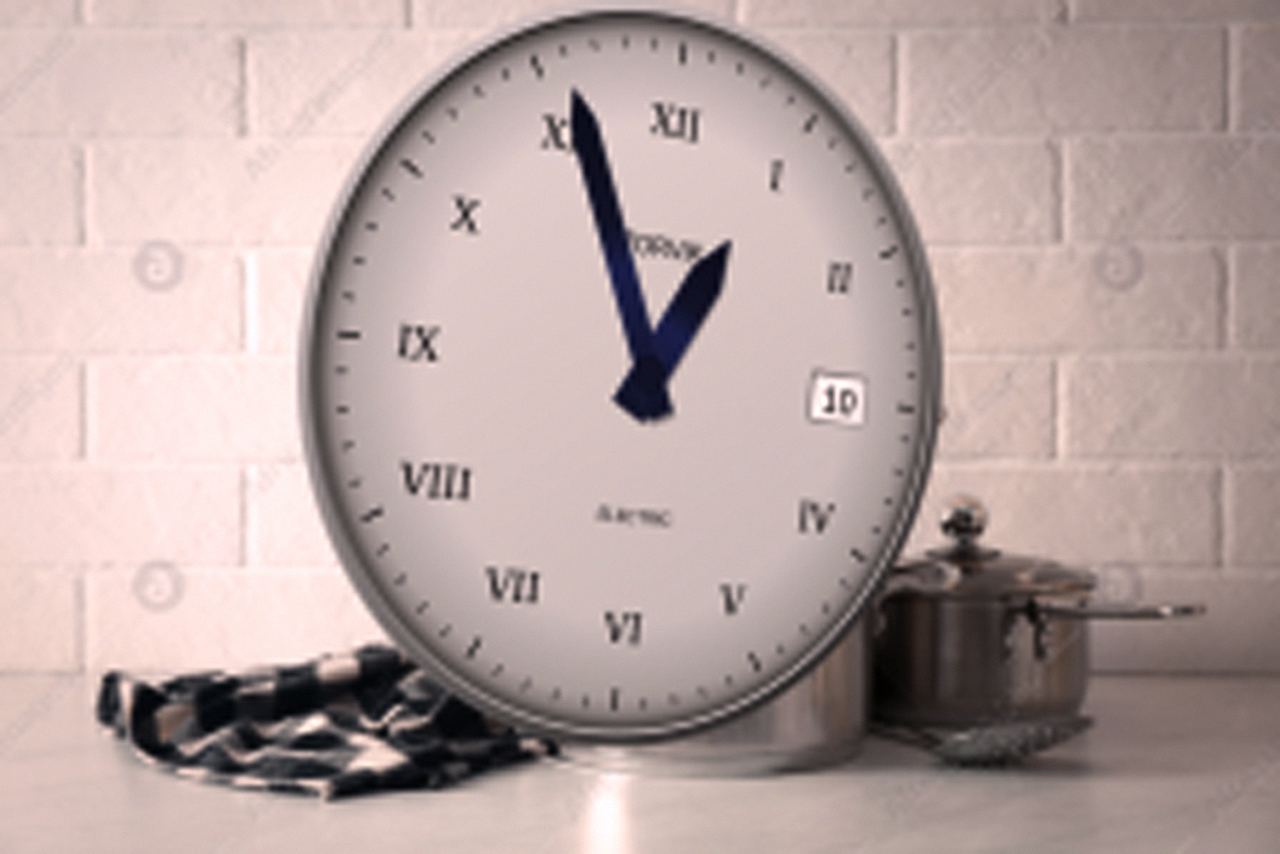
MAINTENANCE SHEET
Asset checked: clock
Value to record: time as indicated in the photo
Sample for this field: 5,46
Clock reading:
12,56
